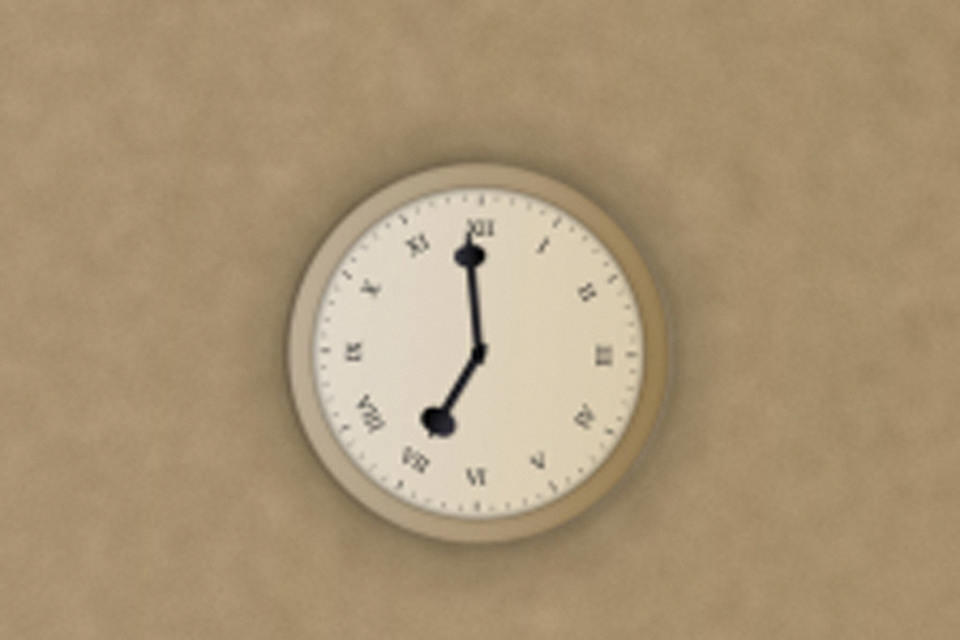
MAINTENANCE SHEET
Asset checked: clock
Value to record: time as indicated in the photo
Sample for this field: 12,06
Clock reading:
6,59
